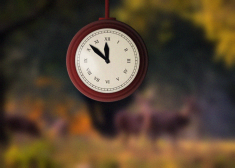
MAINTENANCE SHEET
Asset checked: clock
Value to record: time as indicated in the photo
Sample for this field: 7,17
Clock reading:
11,52
